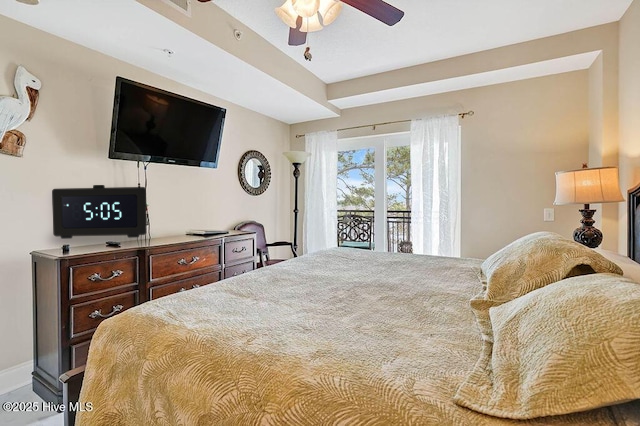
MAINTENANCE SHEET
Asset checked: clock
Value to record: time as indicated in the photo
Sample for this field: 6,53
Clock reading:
5,05
